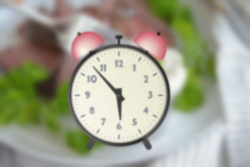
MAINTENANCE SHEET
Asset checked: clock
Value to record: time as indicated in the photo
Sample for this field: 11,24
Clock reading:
5,53
